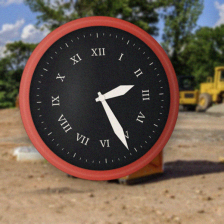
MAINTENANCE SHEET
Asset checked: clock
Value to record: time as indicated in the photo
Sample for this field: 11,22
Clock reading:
2,26
